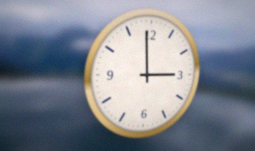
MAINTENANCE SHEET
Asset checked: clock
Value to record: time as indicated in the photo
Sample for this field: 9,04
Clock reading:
2,59
